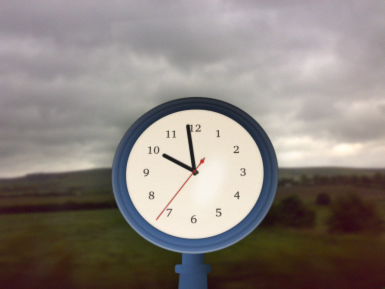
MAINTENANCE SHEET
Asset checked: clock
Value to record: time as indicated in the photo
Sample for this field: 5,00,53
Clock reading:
9,58,36
